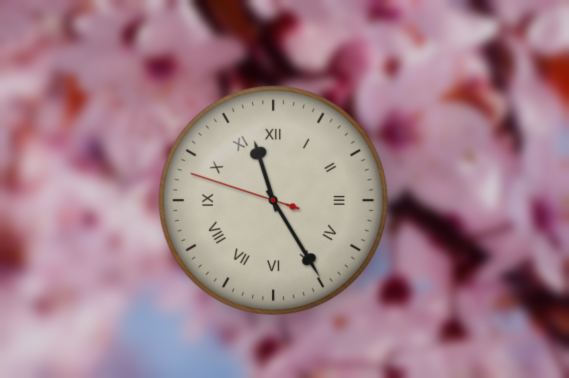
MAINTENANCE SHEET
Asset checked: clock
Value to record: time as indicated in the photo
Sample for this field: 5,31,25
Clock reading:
11,24,48
